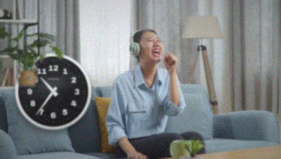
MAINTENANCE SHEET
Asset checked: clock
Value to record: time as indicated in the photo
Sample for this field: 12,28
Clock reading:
10,36
